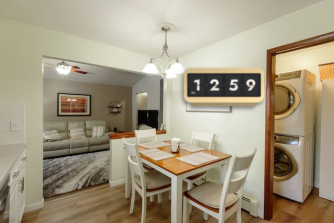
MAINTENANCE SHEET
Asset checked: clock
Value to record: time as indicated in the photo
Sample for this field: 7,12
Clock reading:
12,59
